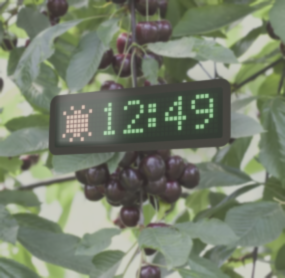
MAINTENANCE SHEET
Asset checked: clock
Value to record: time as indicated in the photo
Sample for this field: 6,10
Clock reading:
12,49
